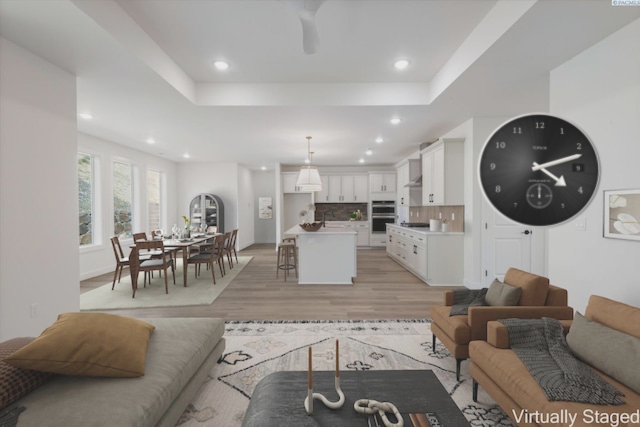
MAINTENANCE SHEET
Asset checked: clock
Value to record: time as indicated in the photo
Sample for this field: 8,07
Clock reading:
4,12
